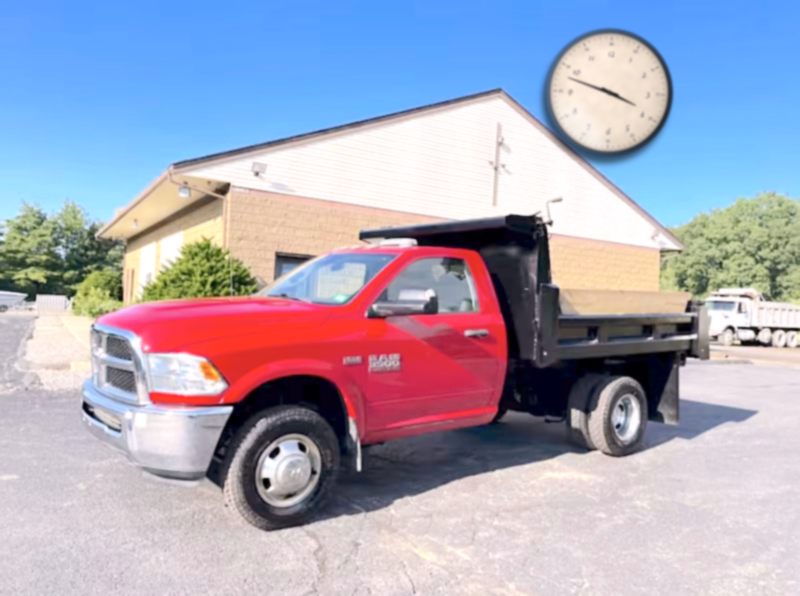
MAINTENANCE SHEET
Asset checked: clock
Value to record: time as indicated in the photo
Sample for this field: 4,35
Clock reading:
3,48
